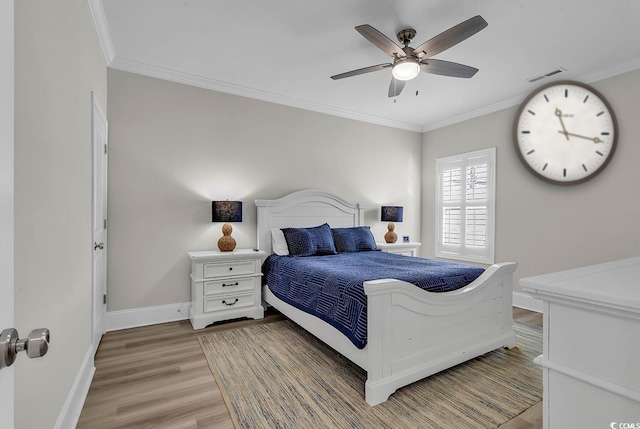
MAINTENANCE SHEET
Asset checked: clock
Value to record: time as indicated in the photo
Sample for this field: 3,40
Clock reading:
11,17
